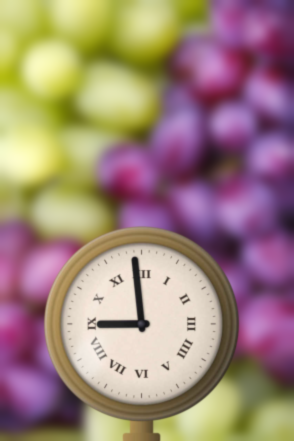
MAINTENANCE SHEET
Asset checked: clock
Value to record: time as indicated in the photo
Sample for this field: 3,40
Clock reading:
8,59
